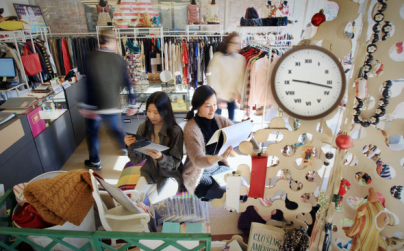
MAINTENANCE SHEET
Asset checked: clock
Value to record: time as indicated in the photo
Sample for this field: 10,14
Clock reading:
9,17
